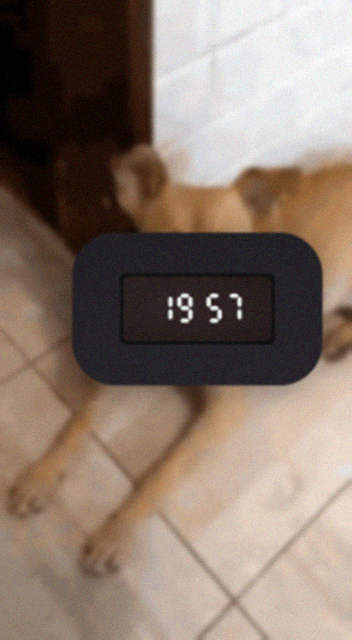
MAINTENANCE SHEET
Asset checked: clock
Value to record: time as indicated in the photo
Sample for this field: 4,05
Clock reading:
19,57
